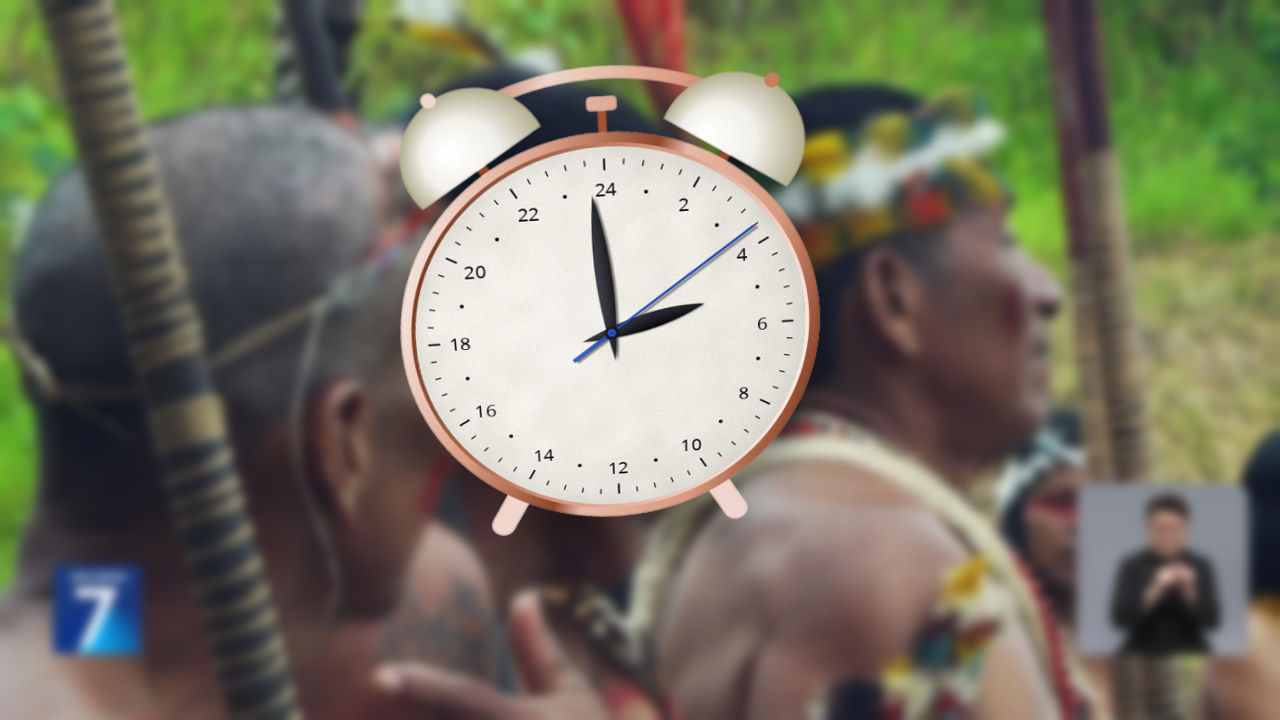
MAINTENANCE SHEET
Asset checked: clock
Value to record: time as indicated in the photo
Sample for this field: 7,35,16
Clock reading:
4,59,09
